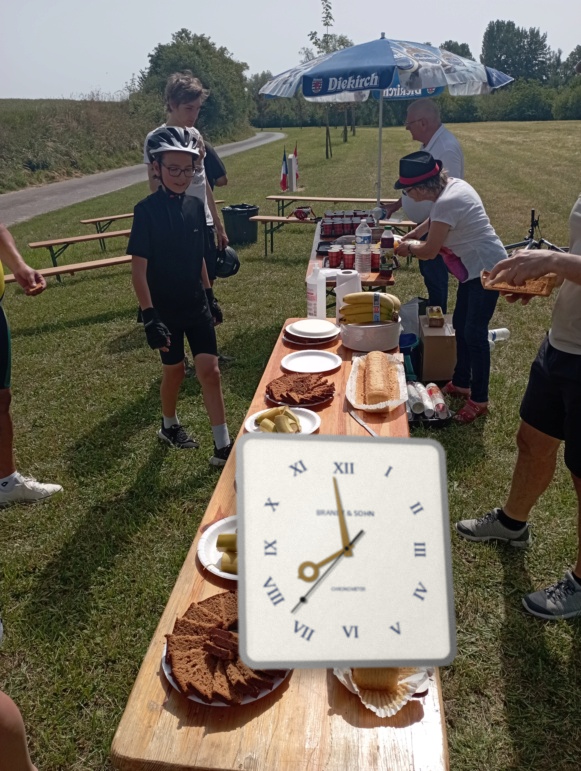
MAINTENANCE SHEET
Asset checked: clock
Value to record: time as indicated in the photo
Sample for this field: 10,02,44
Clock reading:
7,58,37
